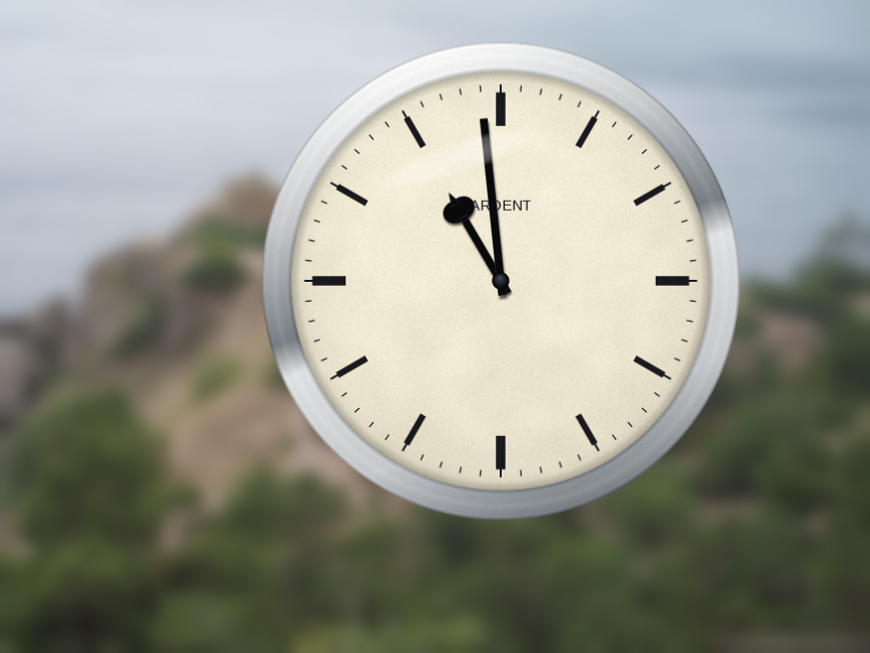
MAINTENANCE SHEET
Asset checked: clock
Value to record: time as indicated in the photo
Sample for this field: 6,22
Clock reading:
10,59
